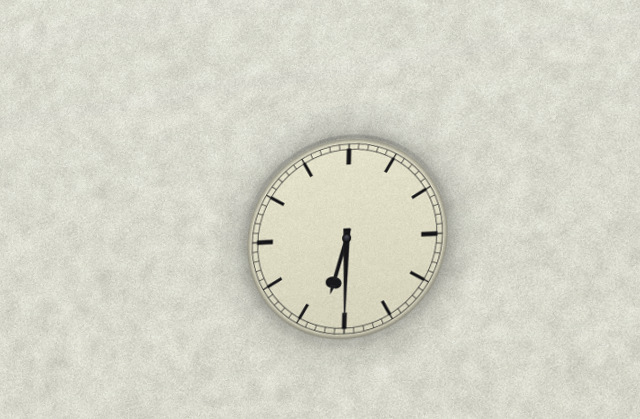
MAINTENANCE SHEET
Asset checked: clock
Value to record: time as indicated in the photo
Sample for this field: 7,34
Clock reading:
6,30
